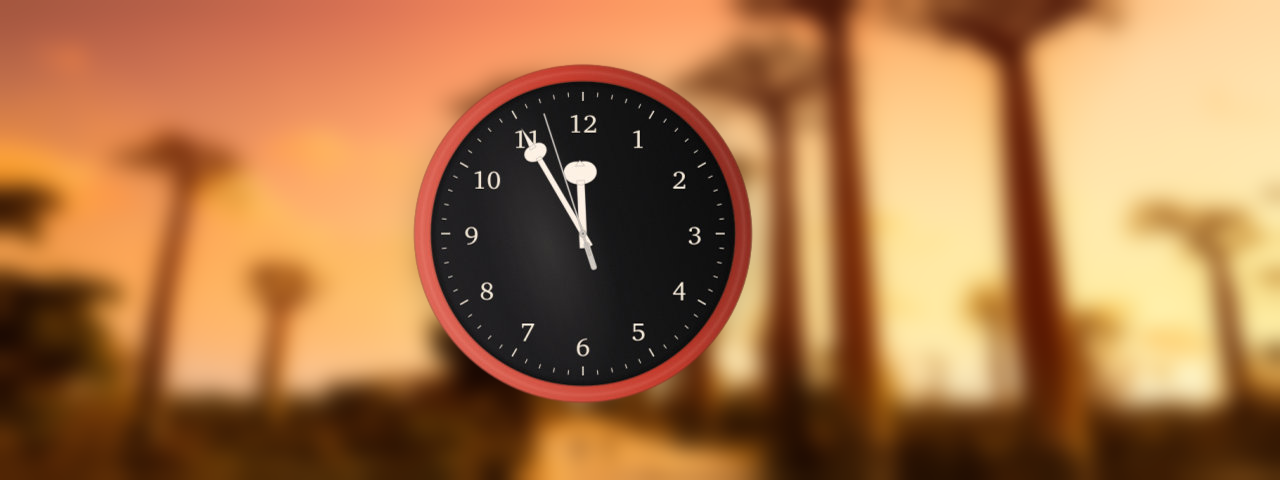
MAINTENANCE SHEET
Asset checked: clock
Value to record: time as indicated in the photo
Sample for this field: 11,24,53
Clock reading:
11,54,57
